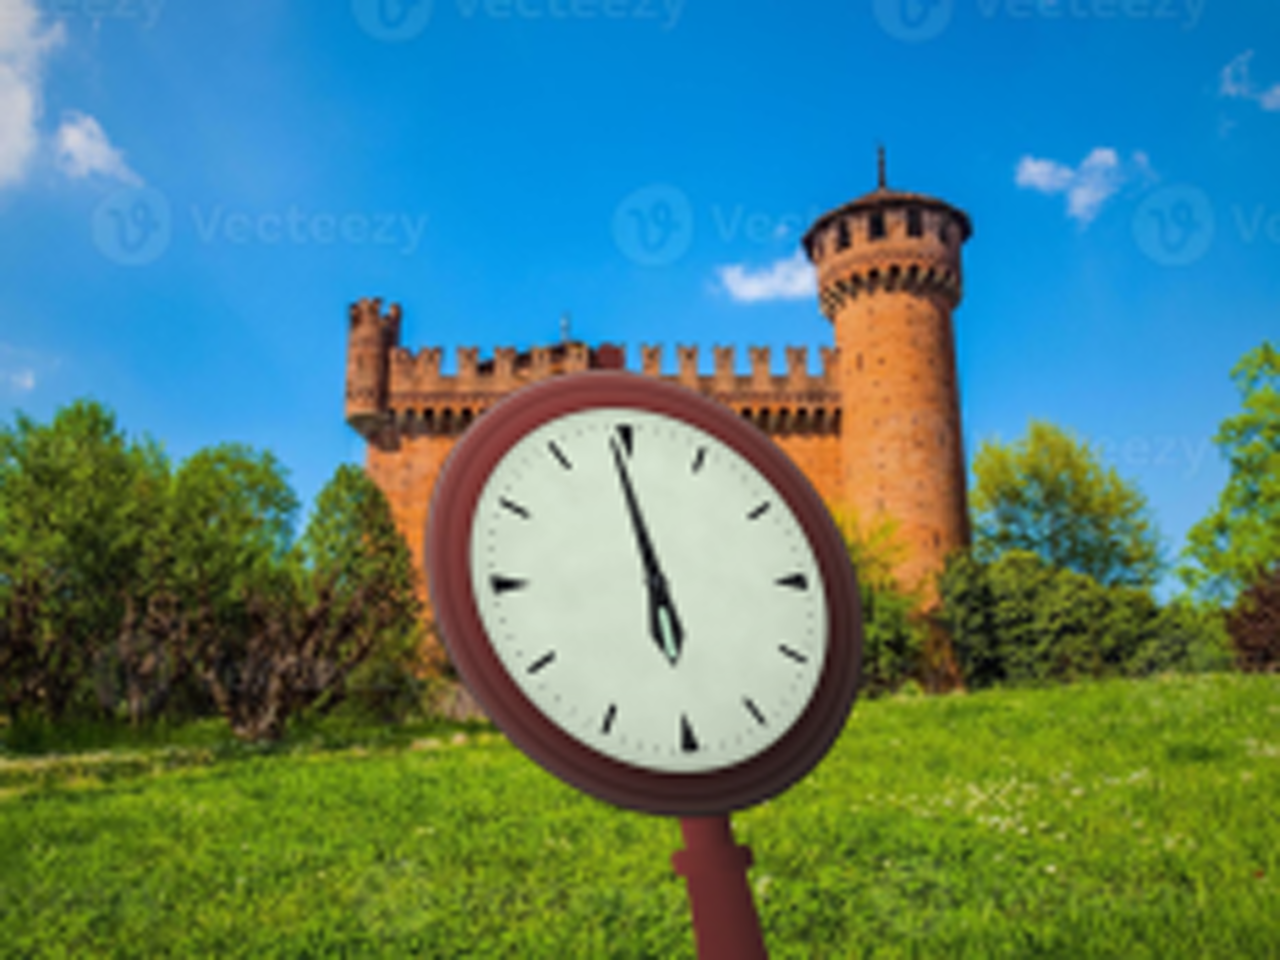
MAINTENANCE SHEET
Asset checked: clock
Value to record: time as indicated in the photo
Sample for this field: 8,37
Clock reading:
5,59
